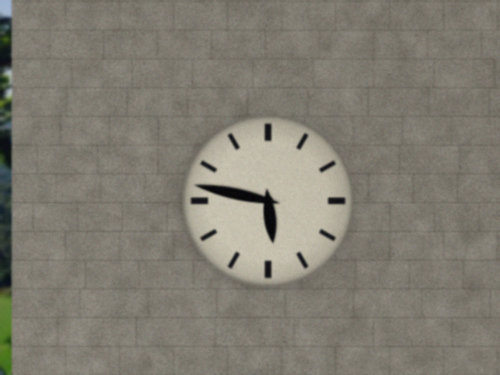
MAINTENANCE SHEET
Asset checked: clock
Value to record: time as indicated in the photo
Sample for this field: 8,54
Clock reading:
5,47
